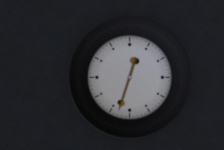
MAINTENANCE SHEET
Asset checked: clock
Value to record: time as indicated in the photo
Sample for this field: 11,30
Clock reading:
12,33
